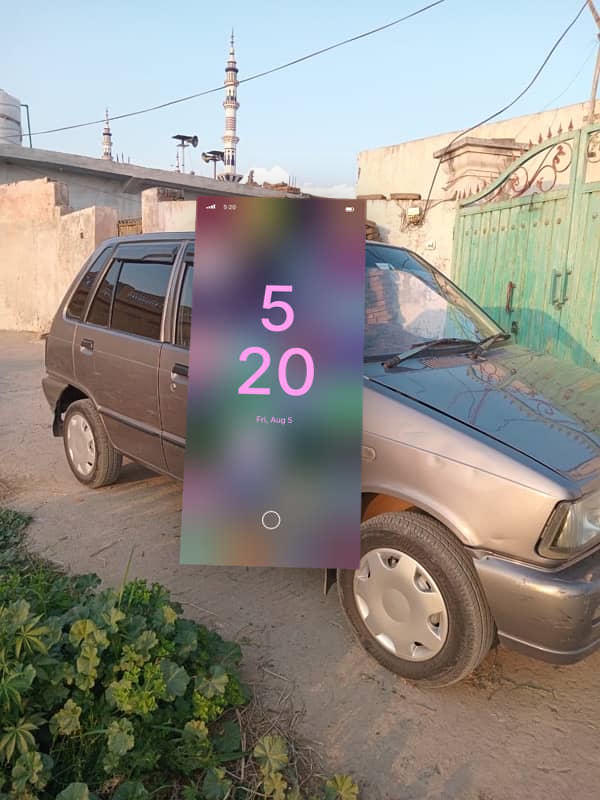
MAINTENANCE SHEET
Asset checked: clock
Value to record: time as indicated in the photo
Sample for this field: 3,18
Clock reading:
5,20
